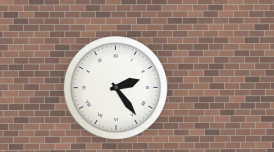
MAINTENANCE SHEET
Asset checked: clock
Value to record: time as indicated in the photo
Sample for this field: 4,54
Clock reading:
2,24
